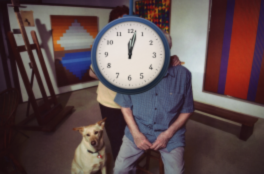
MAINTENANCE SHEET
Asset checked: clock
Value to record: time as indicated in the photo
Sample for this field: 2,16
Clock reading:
12,02
